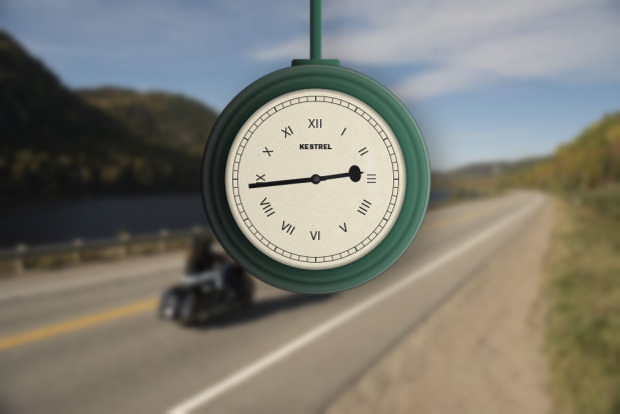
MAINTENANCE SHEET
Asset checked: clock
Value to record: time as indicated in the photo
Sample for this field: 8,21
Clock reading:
2,44
